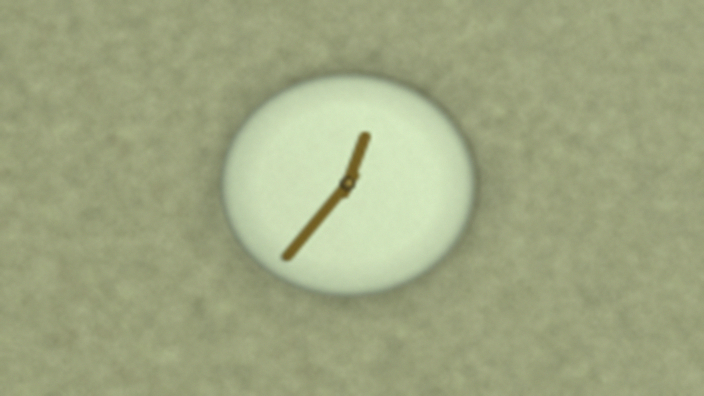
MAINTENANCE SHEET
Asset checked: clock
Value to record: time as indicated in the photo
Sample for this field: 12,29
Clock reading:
12,36
